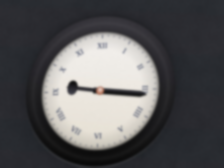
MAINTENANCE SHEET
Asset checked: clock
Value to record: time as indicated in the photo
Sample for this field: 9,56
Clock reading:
9,16
